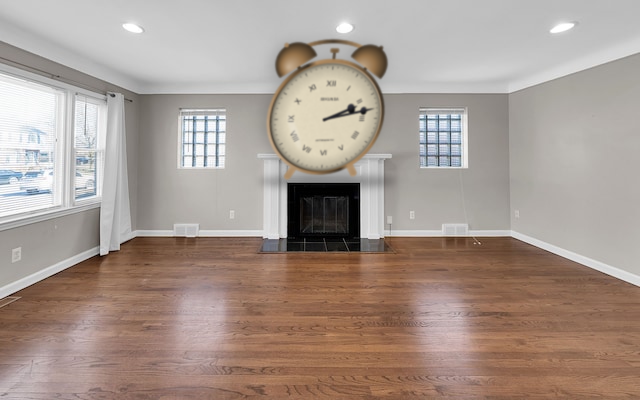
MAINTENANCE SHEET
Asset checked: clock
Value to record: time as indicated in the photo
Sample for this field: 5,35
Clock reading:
2,13
